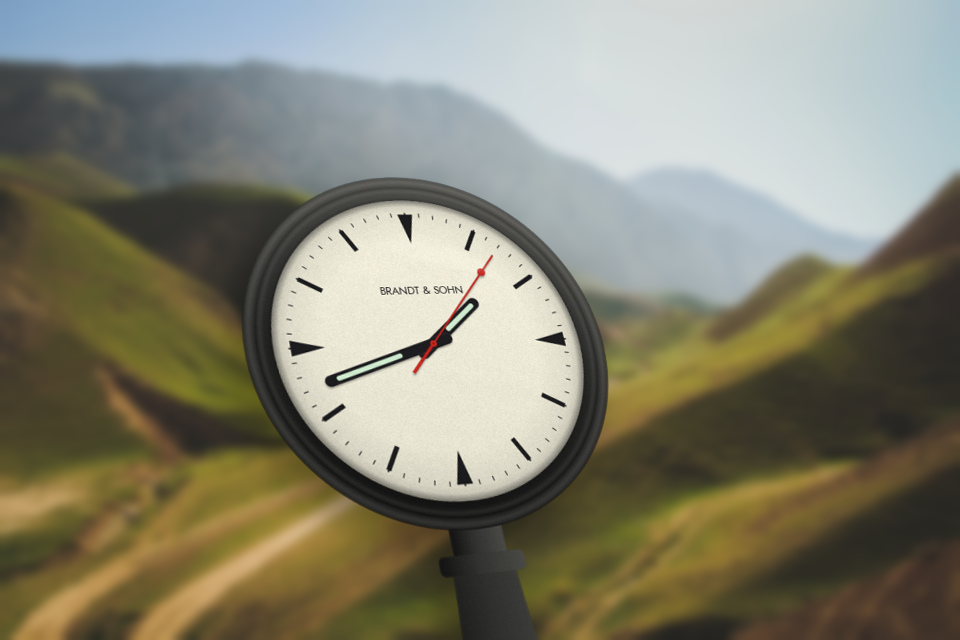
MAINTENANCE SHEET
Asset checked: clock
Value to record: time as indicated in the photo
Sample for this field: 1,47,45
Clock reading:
1,42,07
